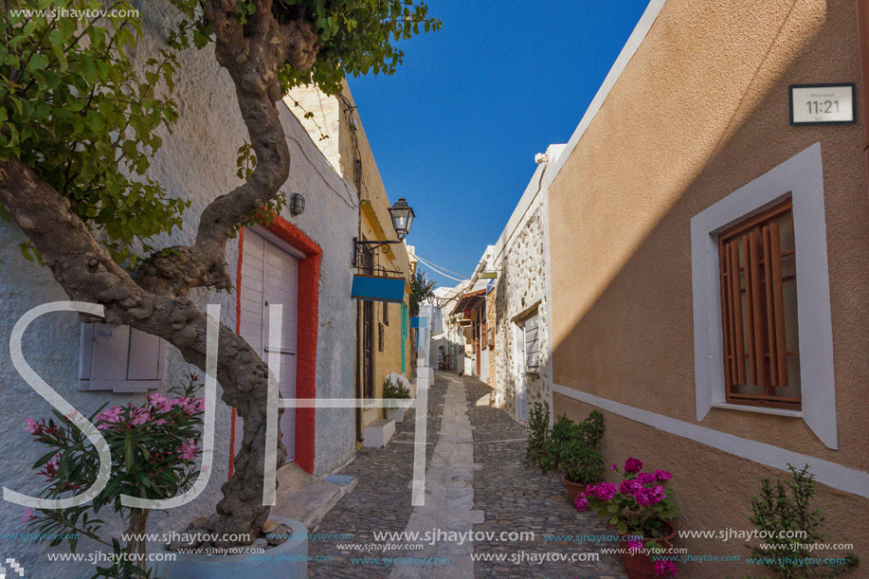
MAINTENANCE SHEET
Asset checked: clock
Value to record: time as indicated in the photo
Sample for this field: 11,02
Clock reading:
11,21
